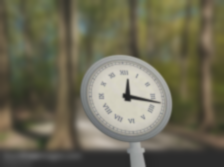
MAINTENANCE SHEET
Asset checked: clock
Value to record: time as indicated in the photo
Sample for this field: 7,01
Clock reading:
12,17
